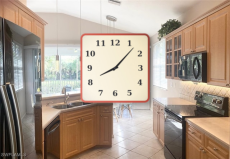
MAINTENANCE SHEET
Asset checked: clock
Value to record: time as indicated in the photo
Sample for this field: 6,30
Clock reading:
8,07
